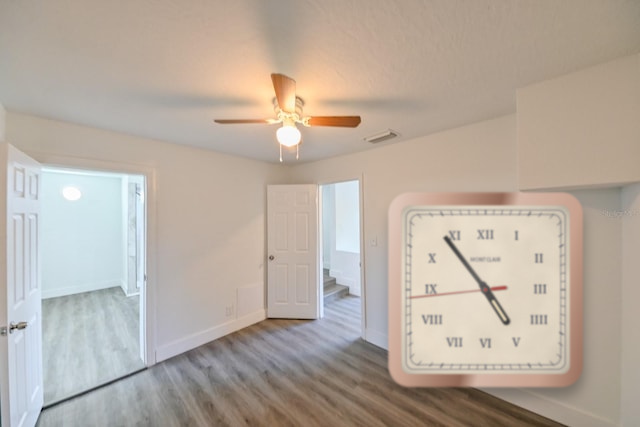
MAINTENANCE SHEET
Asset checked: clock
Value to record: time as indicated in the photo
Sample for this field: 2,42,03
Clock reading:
4,53,44
